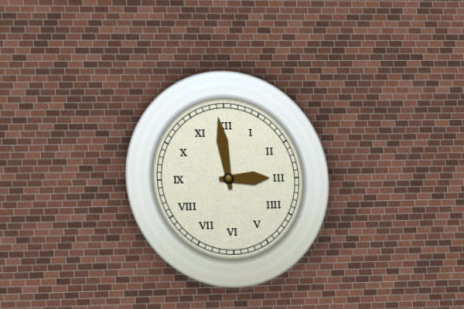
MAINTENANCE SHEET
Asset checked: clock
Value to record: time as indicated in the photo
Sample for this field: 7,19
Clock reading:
2,59
